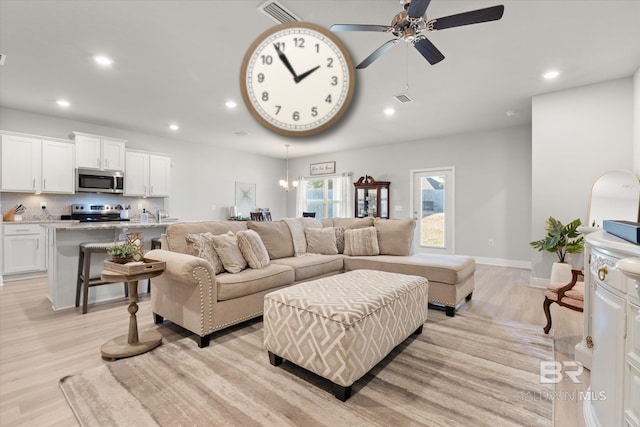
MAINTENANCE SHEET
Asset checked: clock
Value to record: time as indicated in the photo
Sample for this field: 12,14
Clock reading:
1,54
